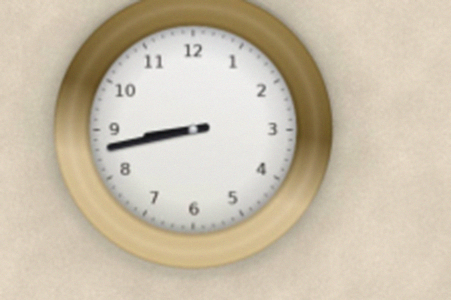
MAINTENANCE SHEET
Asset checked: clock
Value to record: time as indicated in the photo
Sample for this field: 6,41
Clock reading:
8,43
